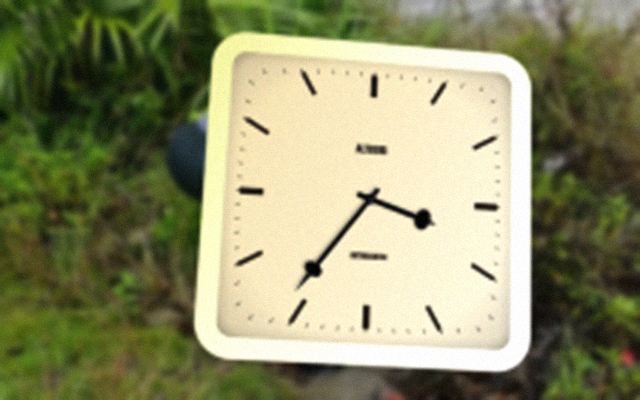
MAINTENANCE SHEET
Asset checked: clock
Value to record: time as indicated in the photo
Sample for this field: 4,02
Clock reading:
3,36
